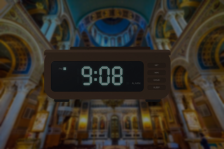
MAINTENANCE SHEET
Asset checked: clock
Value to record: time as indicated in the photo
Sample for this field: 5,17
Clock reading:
9,08
